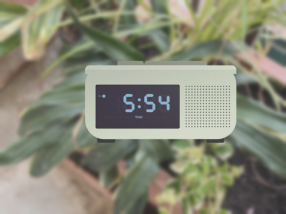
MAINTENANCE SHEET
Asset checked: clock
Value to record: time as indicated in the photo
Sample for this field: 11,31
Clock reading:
5,54
